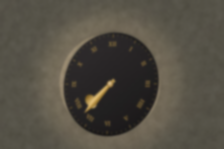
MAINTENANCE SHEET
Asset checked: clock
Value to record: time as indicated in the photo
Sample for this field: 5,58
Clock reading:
7,37
